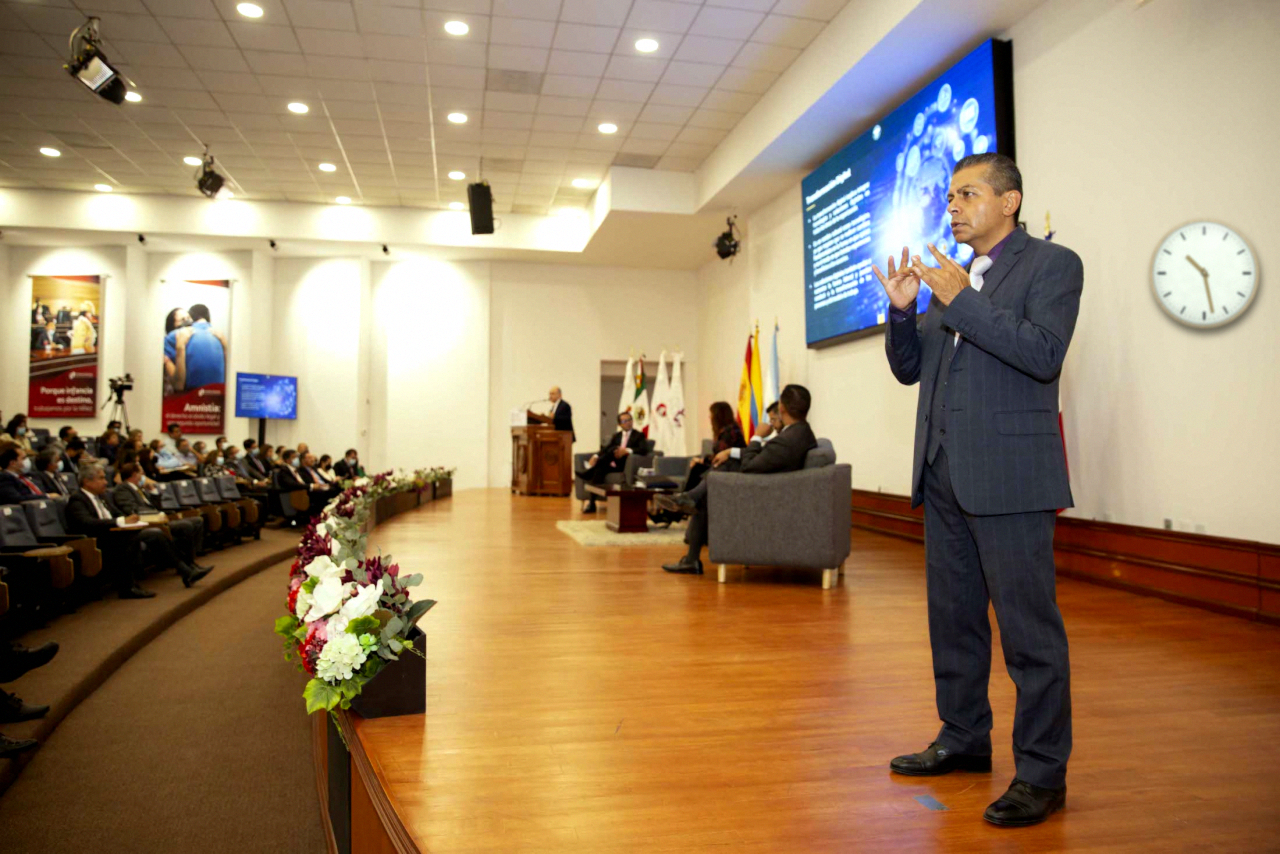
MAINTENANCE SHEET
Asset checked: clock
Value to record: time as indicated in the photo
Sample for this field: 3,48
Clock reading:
10,28
